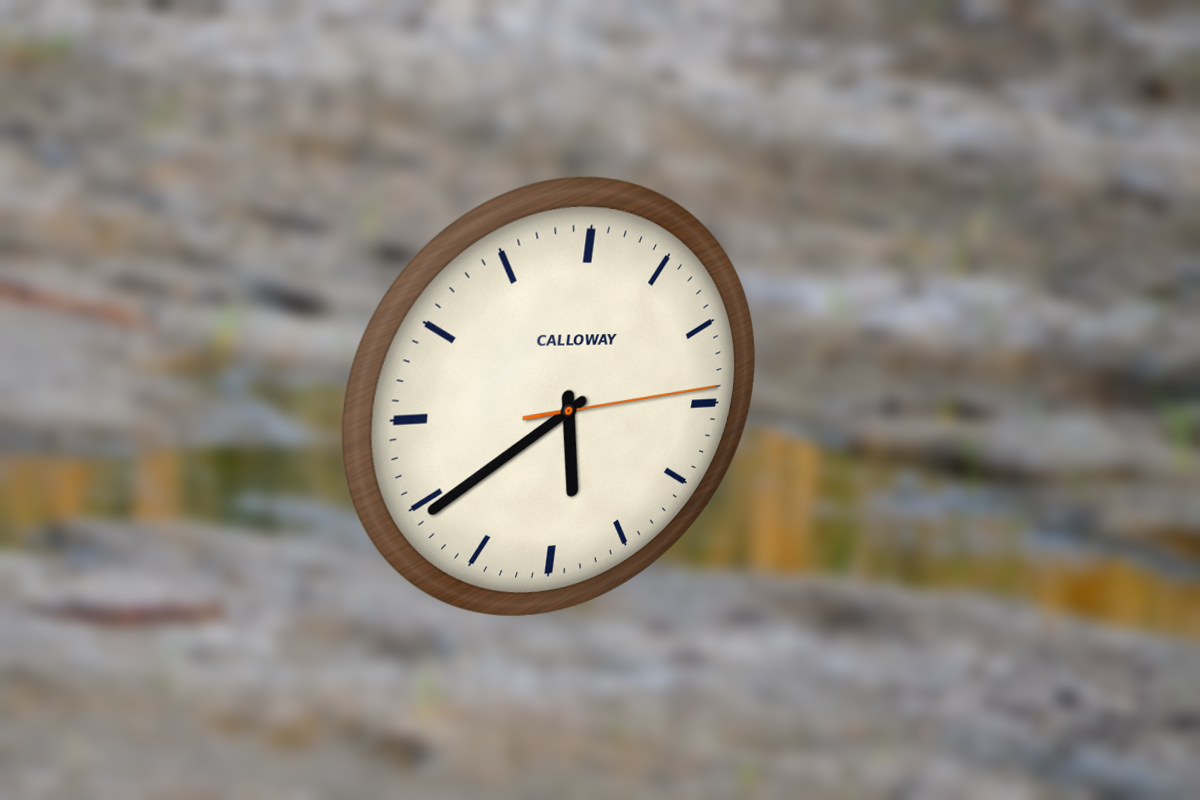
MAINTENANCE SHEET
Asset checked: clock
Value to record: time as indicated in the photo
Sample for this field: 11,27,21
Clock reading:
5,39,14
